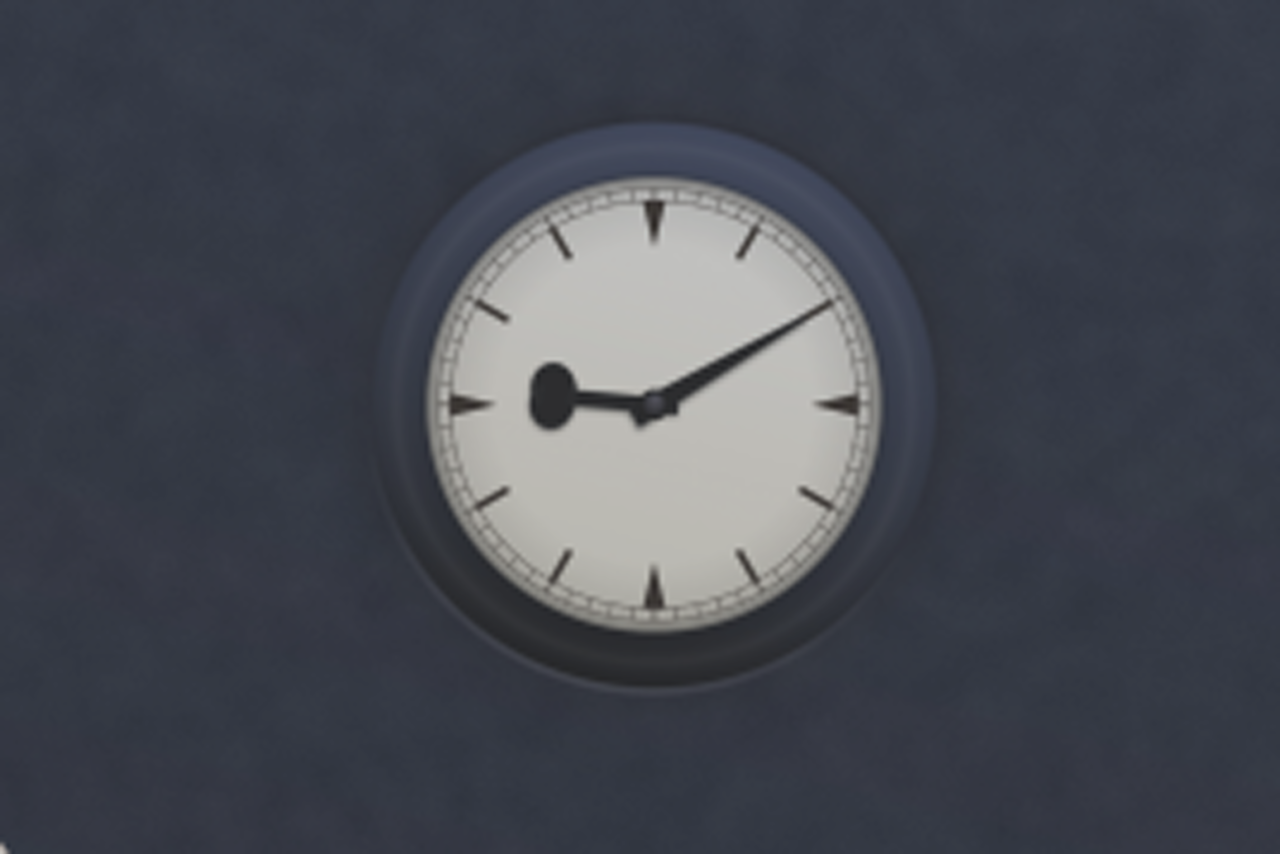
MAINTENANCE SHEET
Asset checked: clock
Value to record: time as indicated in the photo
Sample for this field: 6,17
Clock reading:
9,10
